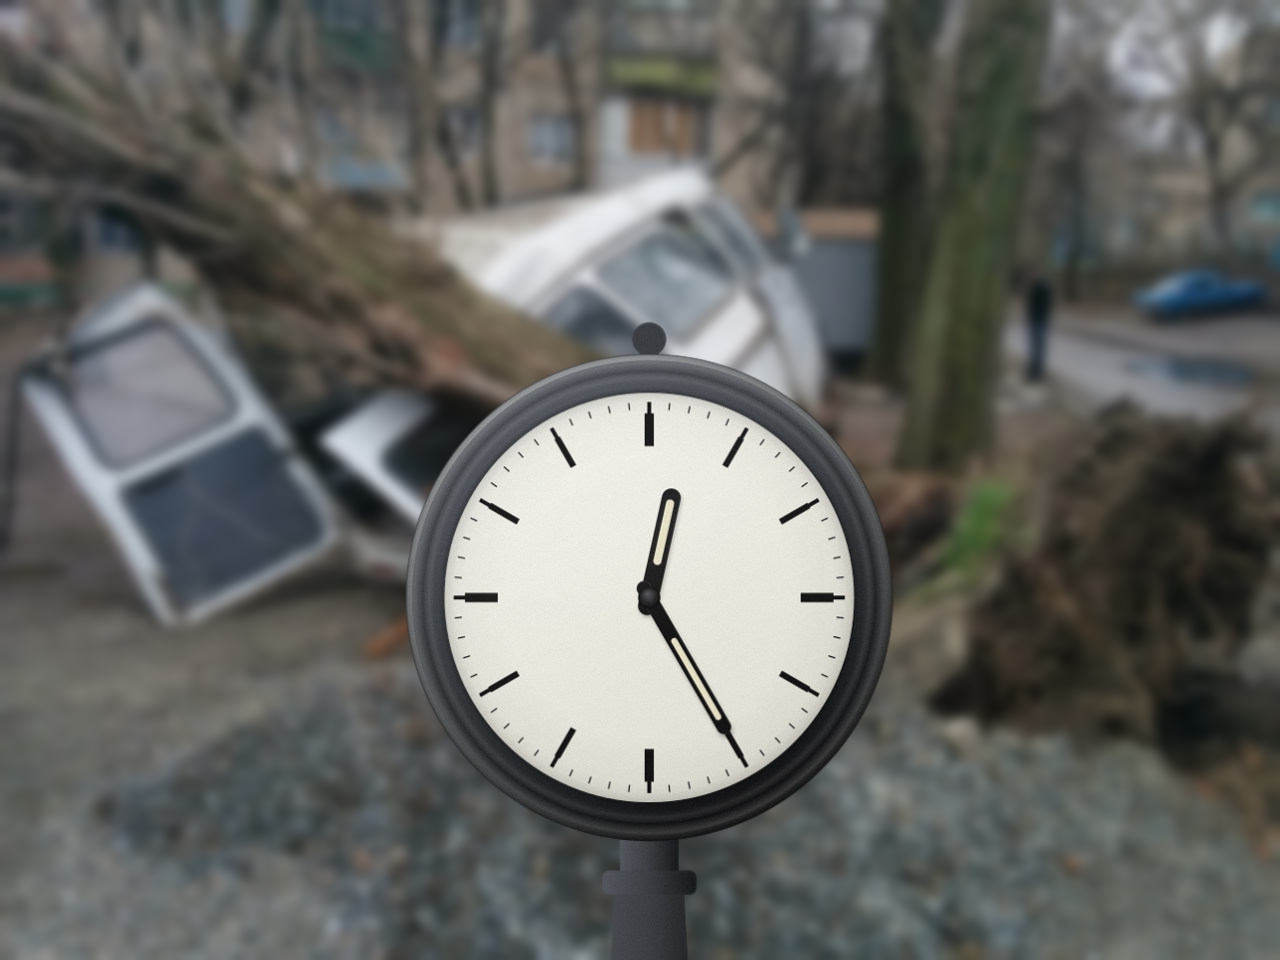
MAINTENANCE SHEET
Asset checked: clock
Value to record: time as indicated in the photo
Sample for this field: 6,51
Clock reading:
12,25
